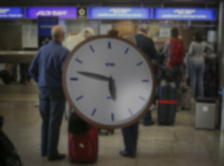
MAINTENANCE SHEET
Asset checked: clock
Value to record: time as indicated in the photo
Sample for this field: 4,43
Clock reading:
5,47
